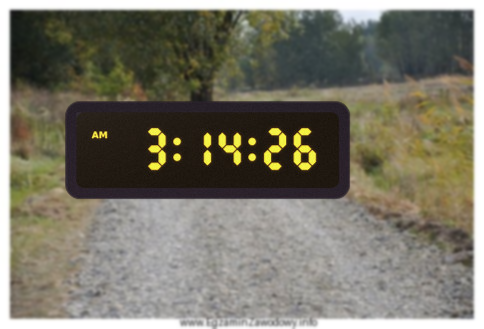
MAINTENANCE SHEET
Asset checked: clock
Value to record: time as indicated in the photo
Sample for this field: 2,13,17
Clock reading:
3,14,26
